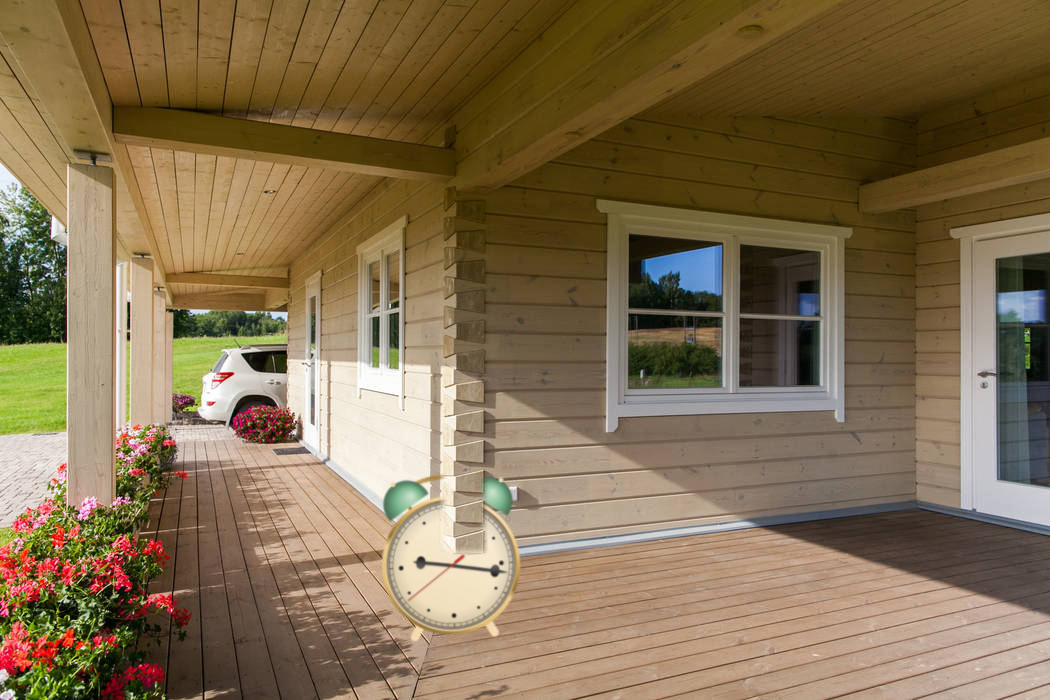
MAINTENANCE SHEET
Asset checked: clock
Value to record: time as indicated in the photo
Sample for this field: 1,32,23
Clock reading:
9,16,39
